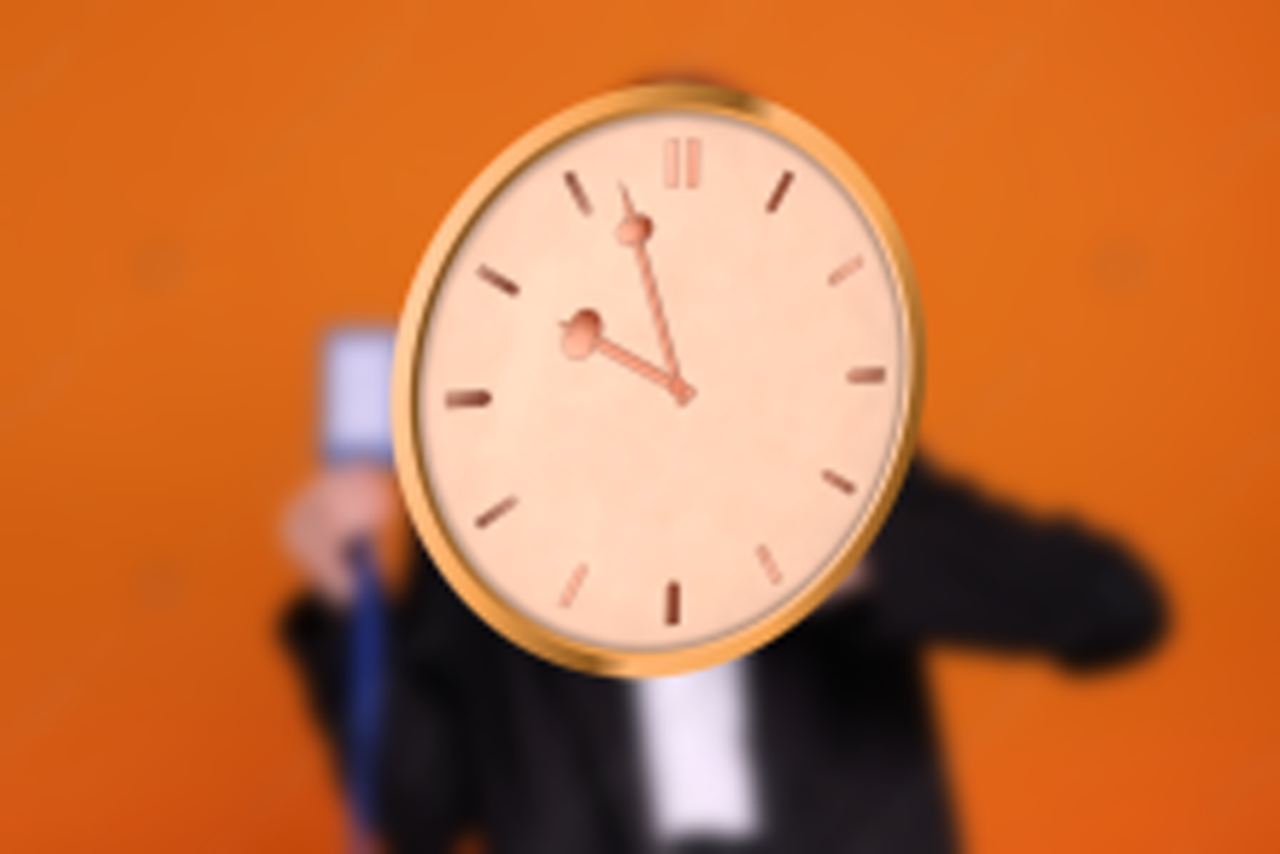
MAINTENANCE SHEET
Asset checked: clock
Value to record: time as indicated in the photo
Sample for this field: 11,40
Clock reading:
9,57
